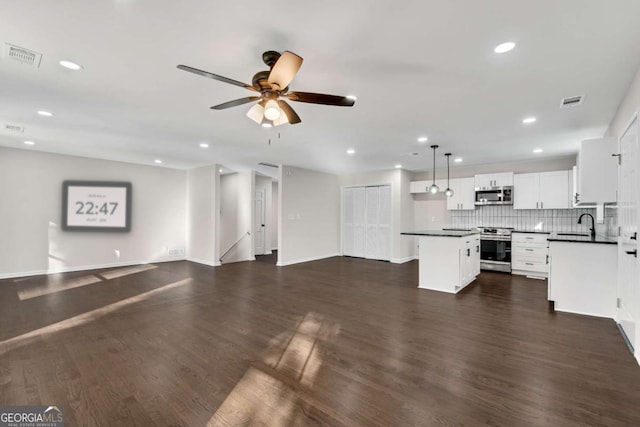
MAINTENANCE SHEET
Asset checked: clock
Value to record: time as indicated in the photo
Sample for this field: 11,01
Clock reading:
22,47
